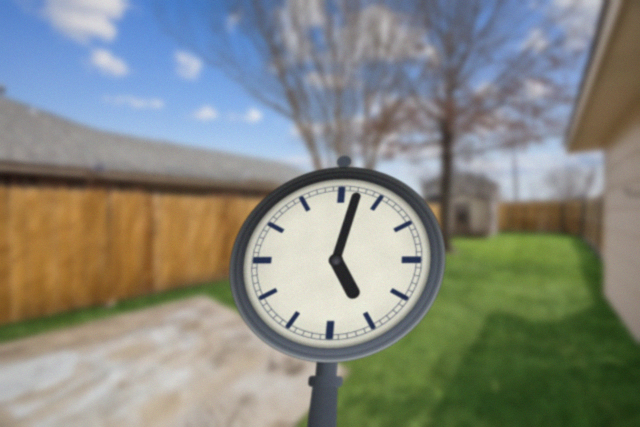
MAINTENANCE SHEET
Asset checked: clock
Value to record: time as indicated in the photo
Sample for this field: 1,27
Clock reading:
5,02
